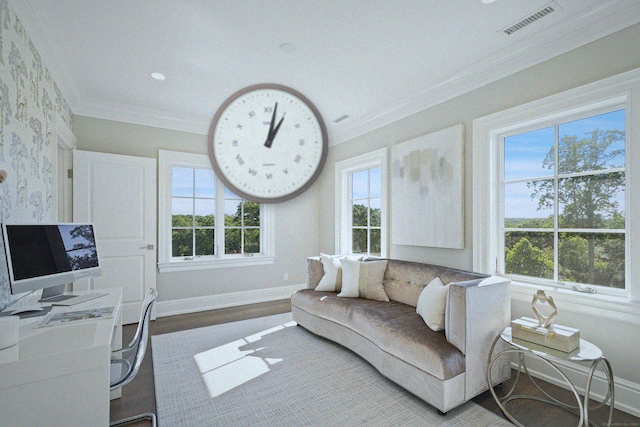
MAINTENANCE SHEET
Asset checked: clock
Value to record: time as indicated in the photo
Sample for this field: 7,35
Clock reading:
1,02
